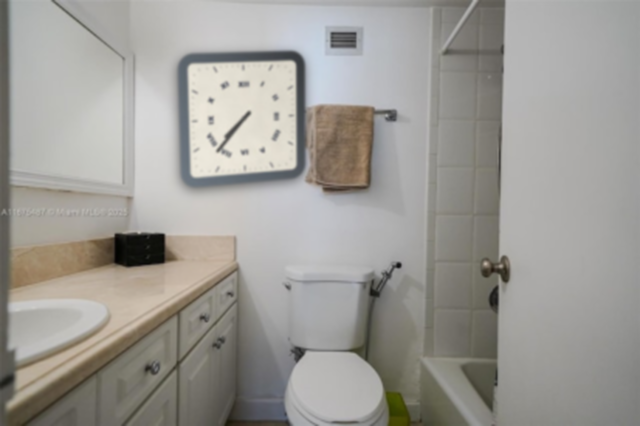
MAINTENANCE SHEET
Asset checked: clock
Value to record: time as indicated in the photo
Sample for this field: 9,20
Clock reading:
7,37
